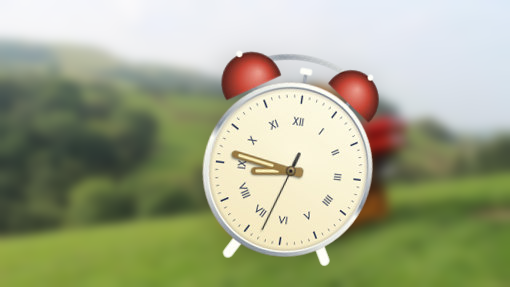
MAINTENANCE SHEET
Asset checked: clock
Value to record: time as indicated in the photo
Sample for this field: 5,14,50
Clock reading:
8,46,33
